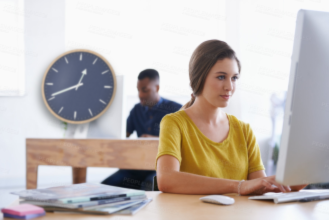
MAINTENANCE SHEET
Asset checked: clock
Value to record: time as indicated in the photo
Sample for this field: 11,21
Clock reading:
12,41
